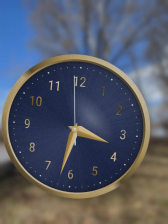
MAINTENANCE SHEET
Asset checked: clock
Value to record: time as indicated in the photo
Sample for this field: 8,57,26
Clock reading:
3,31,59
